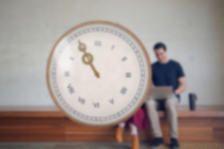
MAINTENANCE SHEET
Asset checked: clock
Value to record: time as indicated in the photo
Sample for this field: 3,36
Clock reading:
10,55
